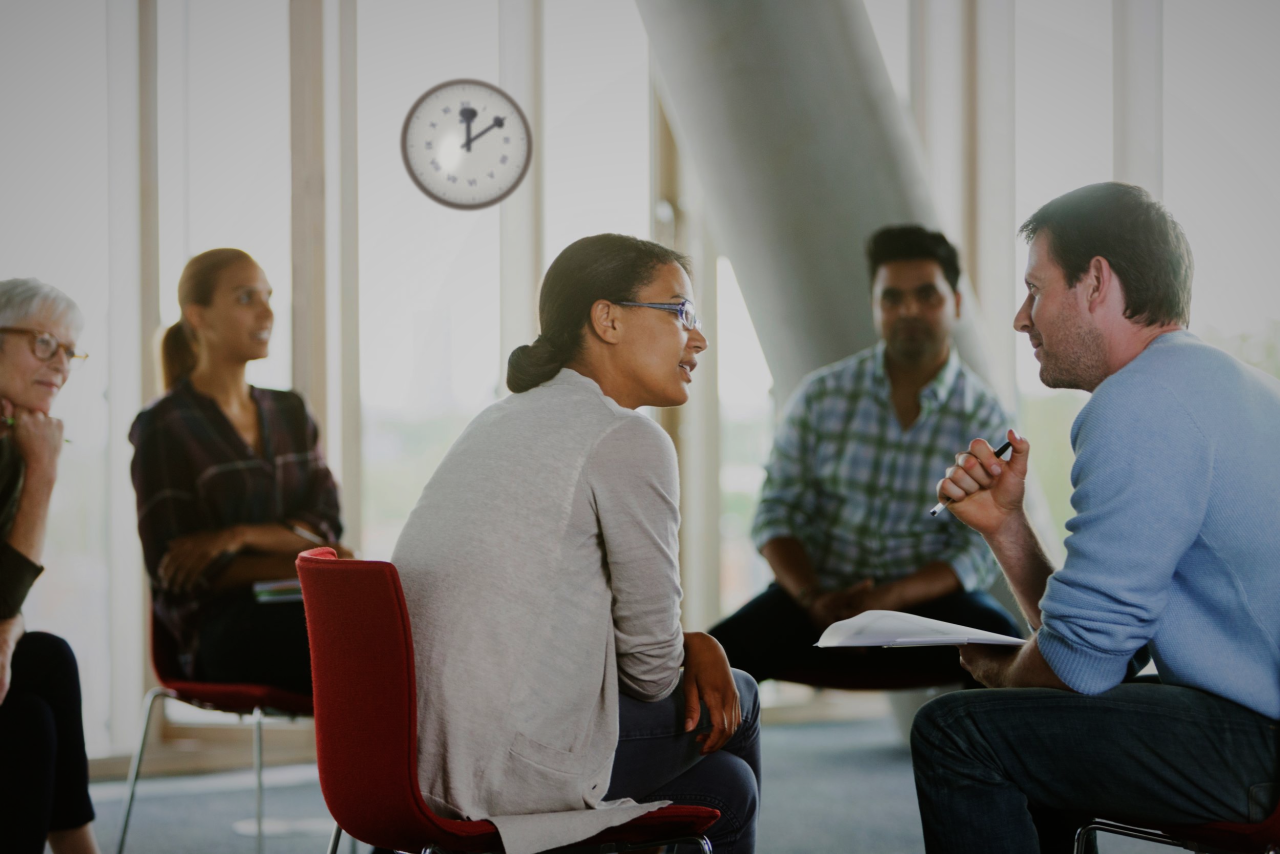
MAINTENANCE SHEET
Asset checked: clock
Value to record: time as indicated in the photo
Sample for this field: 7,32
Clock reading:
12,10
